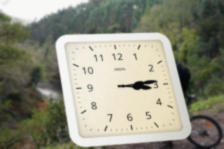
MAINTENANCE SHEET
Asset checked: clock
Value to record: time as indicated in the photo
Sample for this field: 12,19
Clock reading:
3,14
